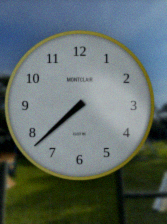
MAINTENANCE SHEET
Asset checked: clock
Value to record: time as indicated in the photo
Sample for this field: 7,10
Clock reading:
7,38
